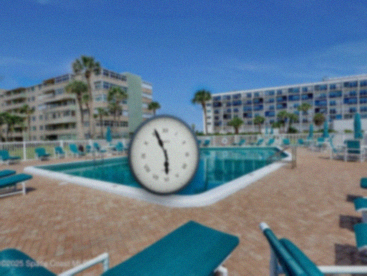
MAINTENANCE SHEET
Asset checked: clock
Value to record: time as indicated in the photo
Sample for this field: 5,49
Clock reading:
5,56
